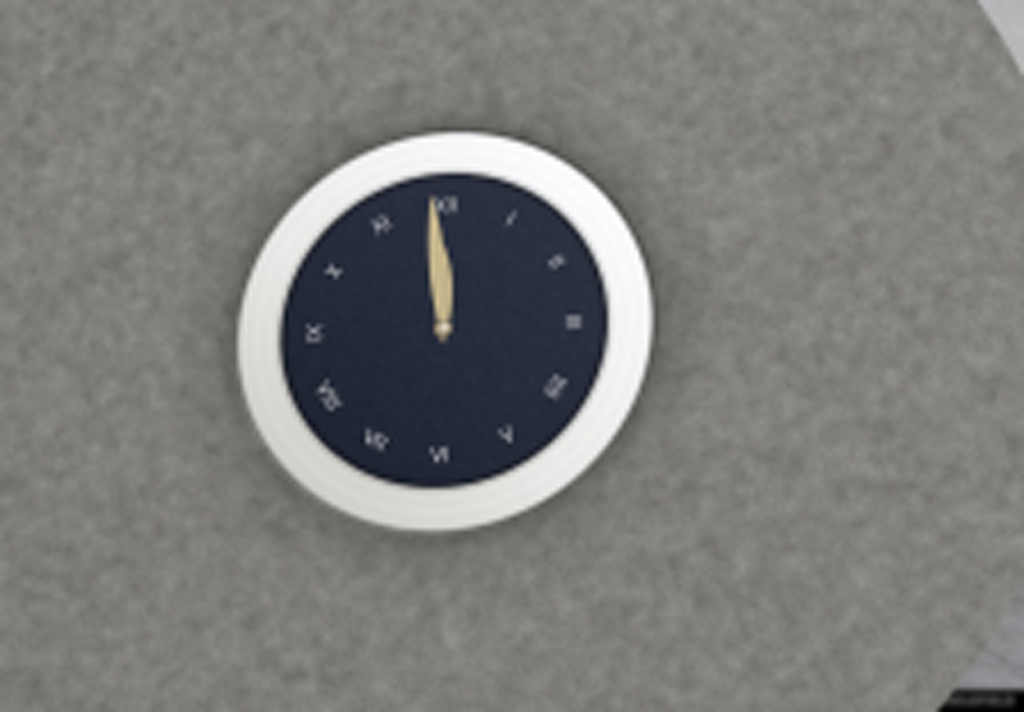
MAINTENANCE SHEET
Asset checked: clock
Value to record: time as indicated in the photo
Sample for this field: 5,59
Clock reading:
11,59
